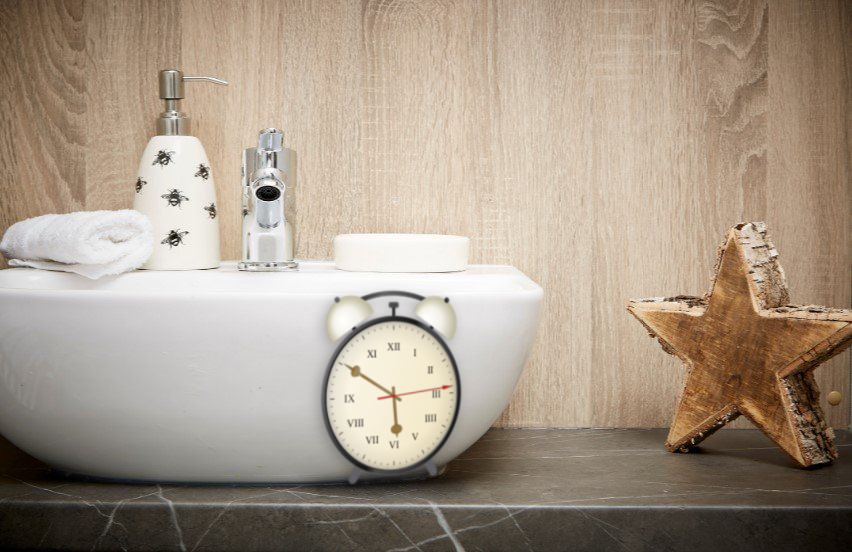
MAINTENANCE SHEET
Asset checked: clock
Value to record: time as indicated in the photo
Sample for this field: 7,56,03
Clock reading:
5,50,14
